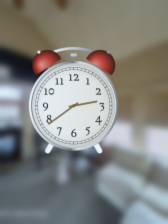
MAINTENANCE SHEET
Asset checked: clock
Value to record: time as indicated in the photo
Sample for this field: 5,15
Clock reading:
2,39
